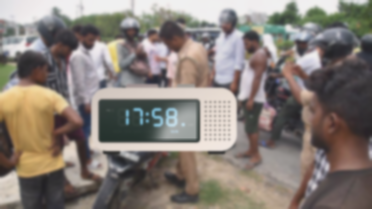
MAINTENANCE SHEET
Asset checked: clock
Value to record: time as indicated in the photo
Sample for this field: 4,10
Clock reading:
17,58
